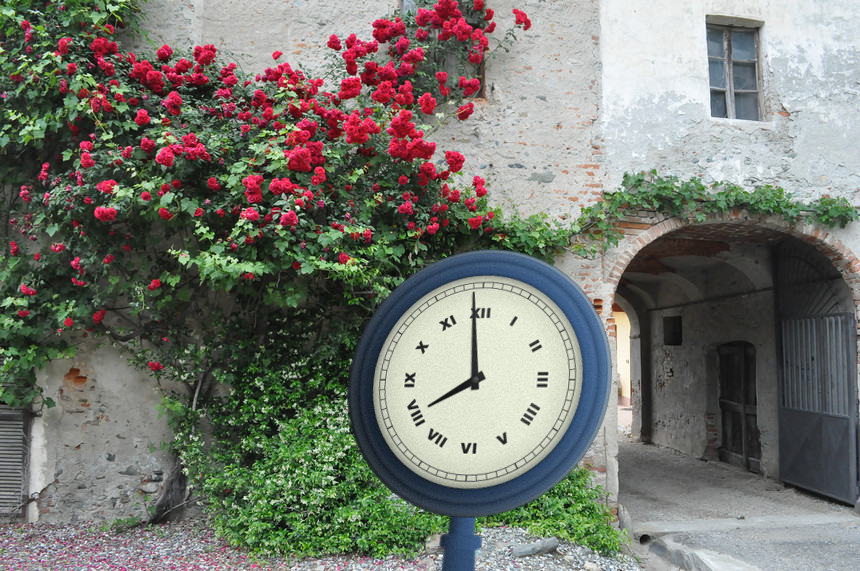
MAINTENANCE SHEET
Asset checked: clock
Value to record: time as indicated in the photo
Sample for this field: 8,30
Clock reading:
7,59
